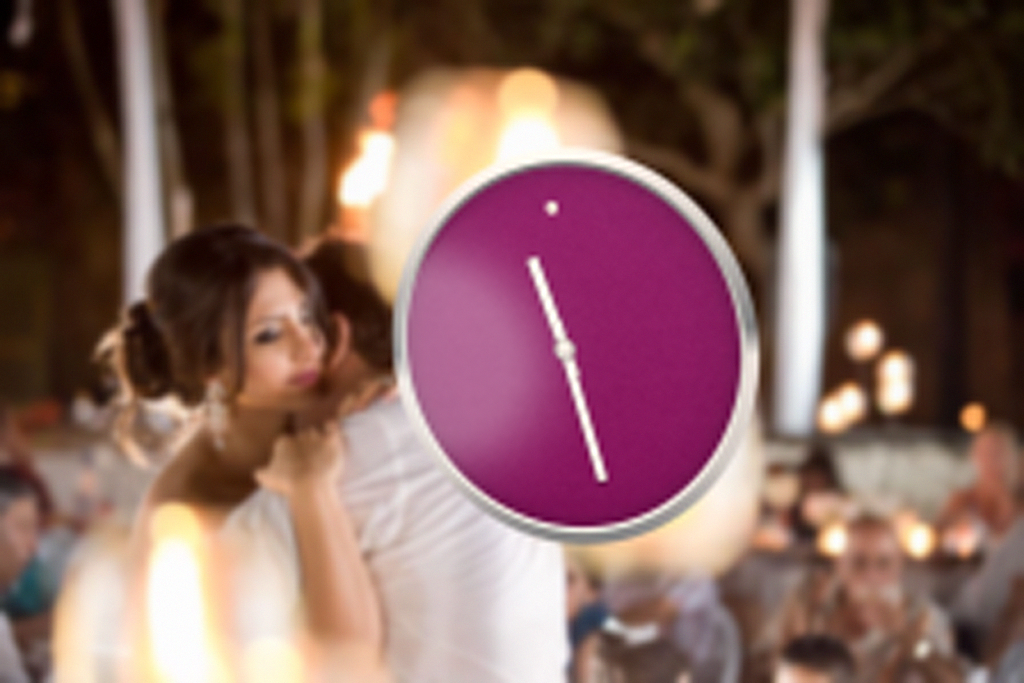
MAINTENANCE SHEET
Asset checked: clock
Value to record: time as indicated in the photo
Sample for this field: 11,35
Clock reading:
11,28
